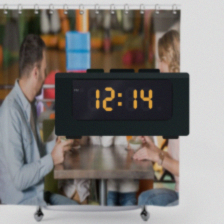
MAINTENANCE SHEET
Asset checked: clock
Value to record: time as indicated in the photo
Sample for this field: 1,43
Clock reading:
12,14
